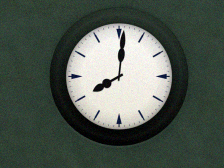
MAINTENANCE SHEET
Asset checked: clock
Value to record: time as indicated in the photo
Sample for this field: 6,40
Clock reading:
8,01
